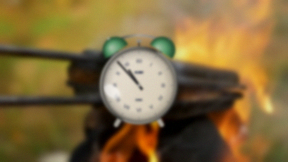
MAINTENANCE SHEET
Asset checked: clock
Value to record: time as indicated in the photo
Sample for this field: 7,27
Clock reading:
10,53
